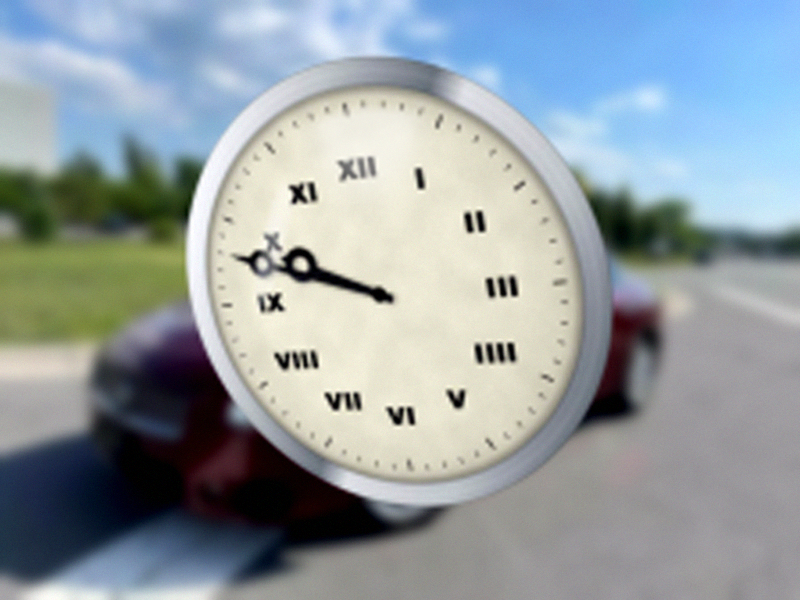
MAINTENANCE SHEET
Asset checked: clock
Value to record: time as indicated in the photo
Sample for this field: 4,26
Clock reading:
9,48
